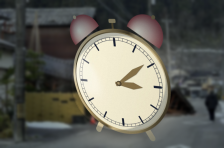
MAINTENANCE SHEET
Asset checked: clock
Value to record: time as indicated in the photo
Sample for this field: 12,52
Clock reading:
3,09
